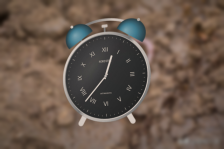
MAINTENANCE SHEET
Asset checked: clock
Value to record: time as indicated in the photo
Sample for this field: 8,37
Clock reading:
12,37
